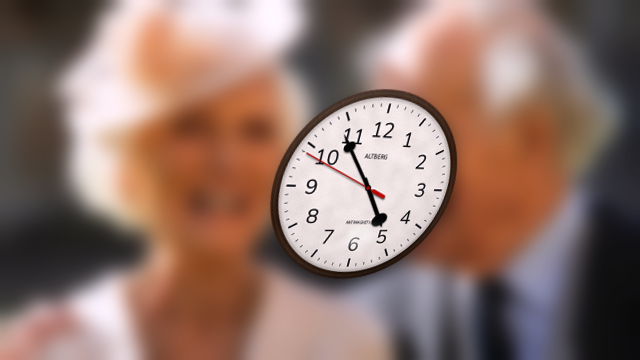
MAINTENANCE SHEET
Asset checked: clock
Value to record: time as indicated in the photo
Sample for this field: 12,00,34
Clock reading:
4,53,49
